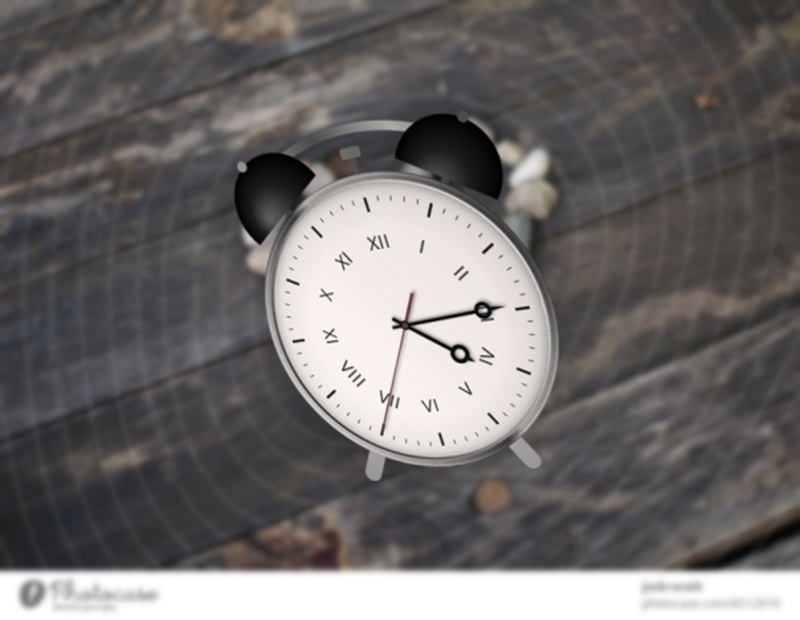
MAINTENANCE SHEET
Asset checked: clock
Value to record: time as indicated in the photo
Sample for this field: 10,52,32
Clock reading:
4,14,35
